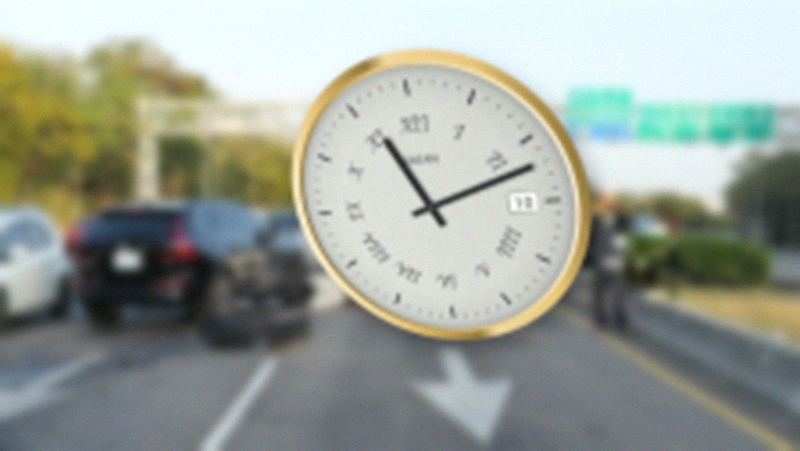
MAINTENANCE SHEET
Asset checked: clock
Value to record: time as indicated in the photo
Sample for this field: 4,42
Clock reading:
11,12
